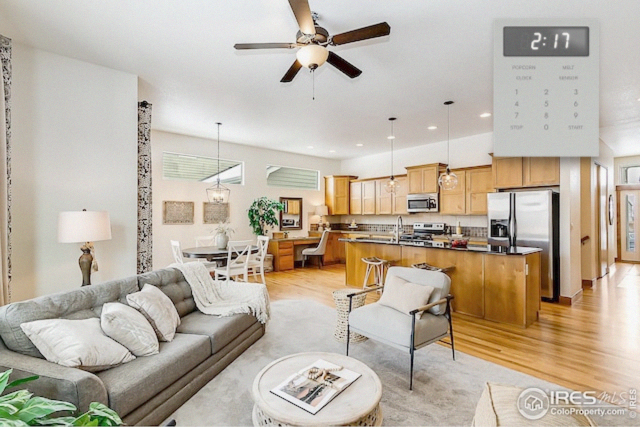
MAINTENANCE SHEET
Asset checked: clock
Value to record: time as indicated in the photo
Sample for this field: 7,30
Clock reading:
2,17
